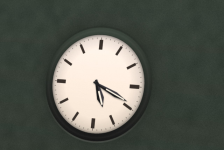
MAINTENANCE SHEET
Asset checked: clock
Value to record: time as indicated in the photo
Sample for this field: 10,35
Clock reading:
5,19
